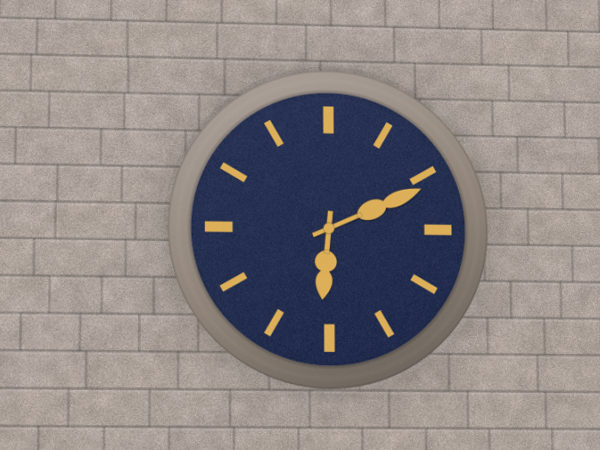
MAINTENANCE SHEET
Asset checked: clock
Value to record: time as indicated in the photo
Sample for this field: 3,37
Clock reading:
6,11
